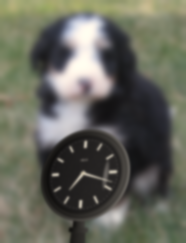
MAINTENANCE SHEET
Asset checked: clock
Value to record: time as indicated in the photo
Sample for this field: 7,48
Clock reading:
7,18
